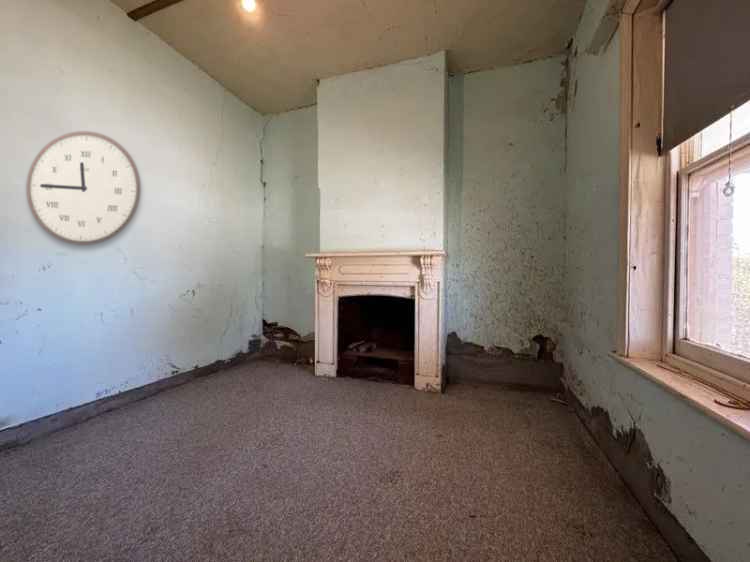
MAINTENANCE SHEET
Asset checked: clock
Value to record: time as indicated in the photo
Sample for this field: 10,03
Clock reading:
11,45
